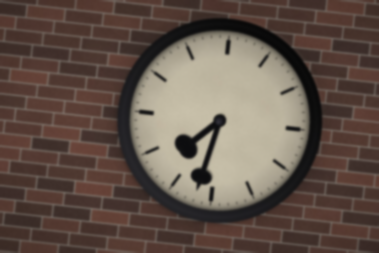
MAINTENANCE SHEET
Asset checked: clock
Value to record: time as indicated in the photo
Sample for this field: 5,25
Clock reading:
7,32
